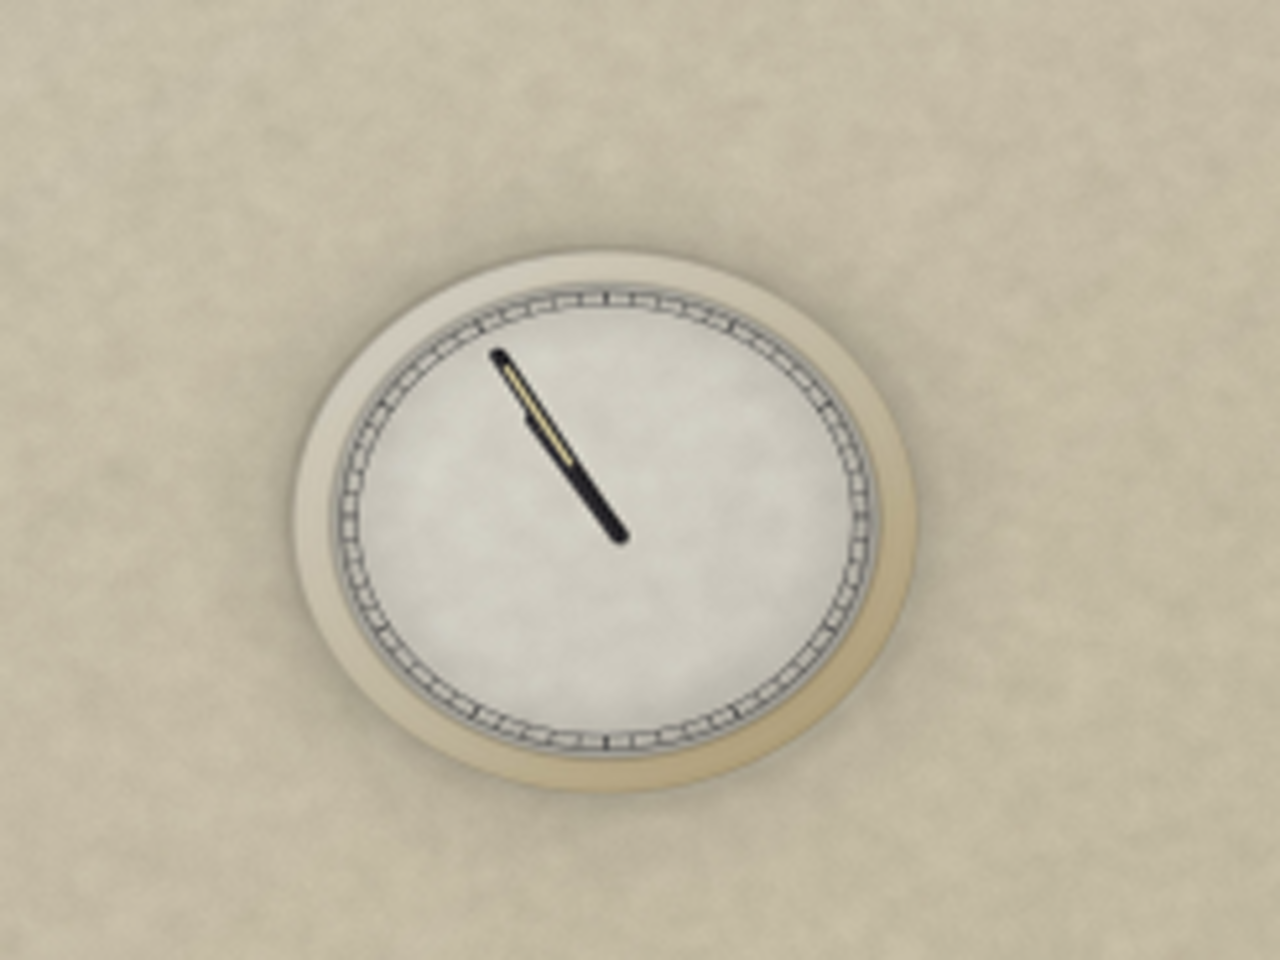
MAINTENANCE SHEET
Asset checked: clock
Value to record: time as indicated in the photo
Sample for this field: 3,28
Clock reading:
10,55
